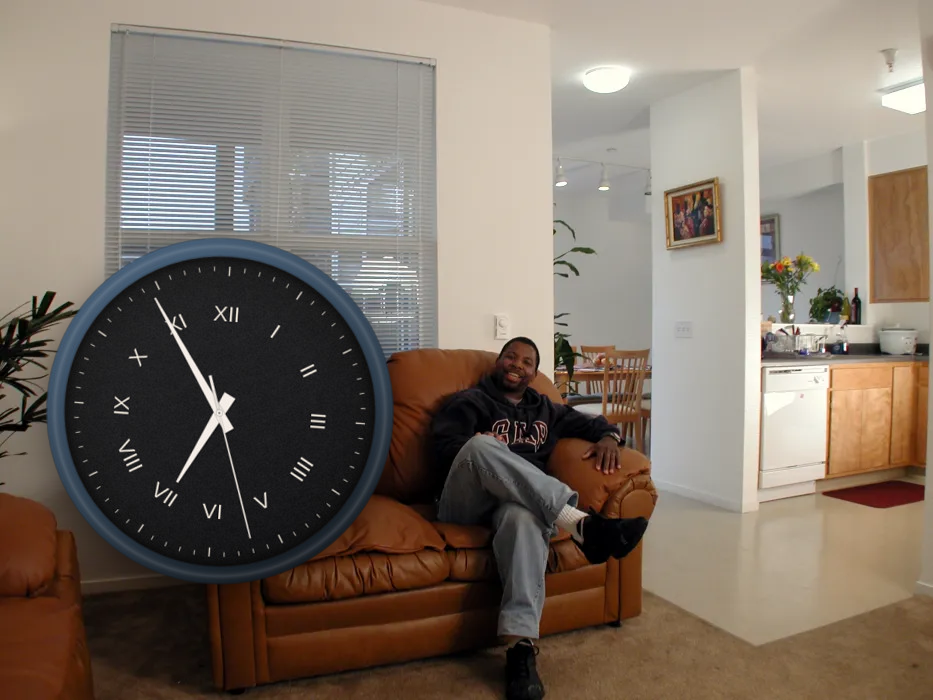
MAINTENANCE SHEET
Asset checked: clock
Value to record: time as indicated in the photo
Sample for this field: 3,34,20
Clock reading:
6,54,27
